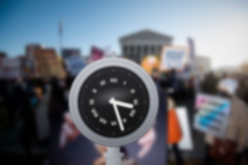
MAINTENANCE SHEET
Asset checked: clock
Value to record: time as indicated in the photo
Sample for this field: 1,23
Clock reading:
3,27
